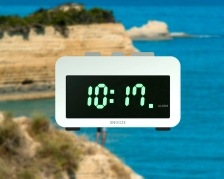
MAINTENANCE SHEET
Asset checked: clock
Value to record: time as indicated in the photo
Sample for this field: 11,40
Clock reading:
10,17
